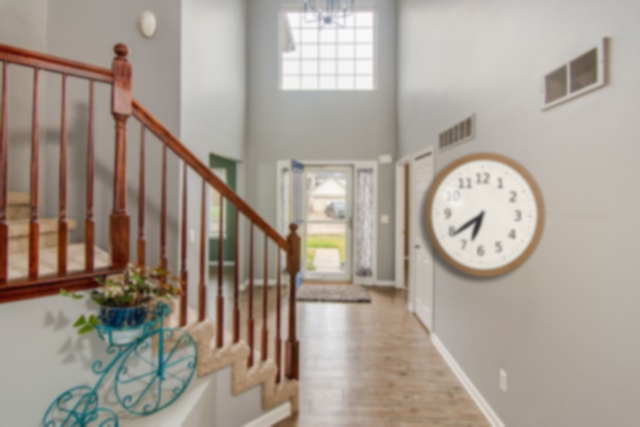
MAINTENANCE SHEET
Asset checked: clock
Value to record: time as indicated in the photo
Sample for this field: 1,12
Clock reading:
6,39
